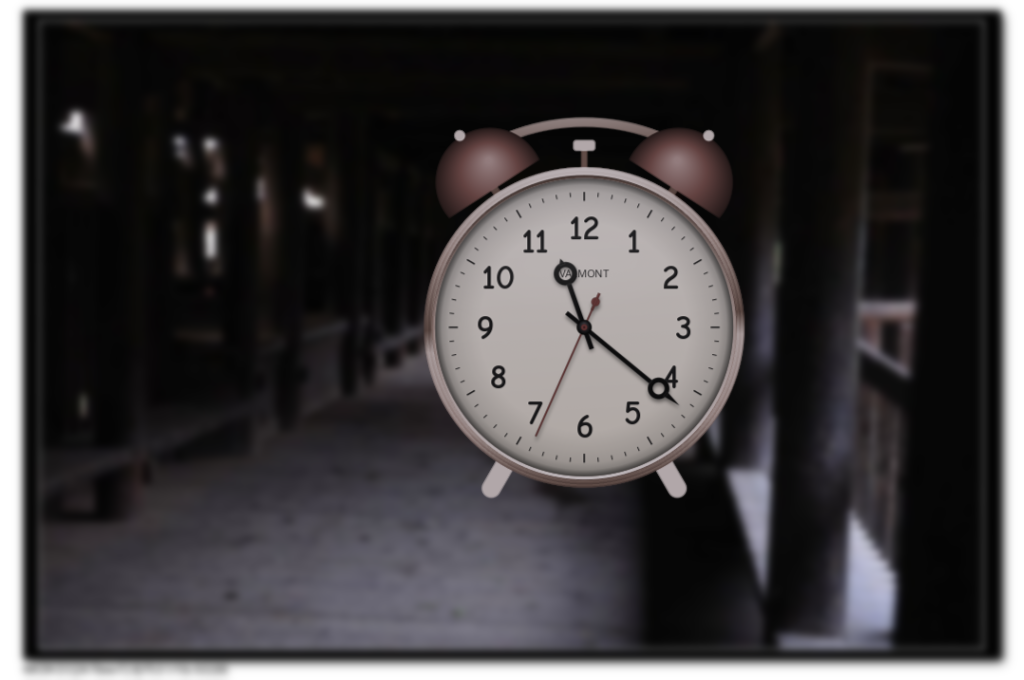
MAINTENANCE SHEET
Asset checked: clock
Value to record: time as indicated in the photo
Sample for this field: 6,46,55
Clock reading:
11,21,34
